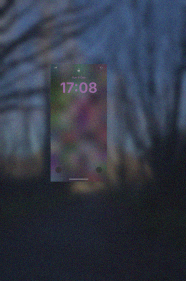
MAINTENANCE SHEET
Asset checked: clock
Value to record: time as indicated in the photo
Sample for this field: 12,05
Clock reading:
17,08
